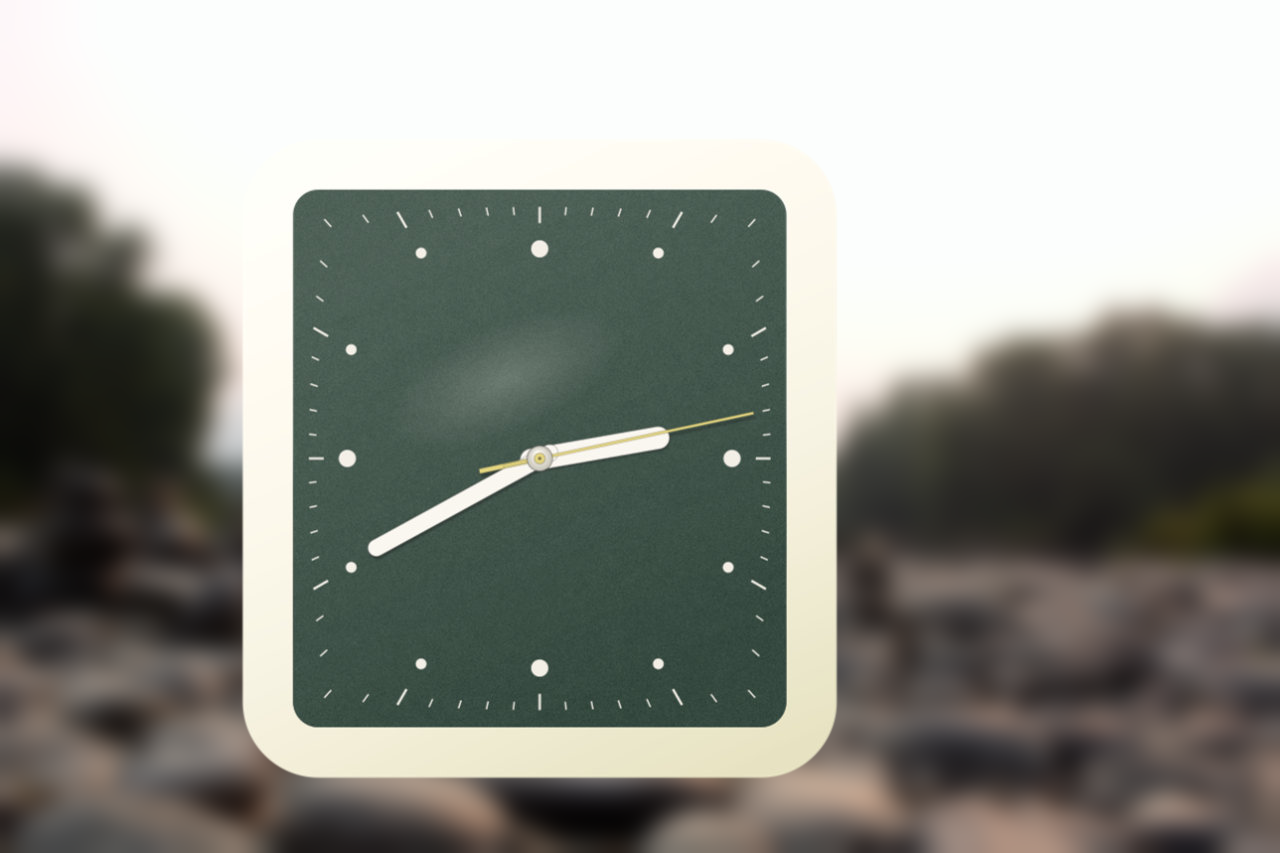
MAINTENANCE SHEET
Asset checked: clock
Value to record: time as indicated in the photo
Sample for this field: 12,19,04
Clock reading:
2,40,13
